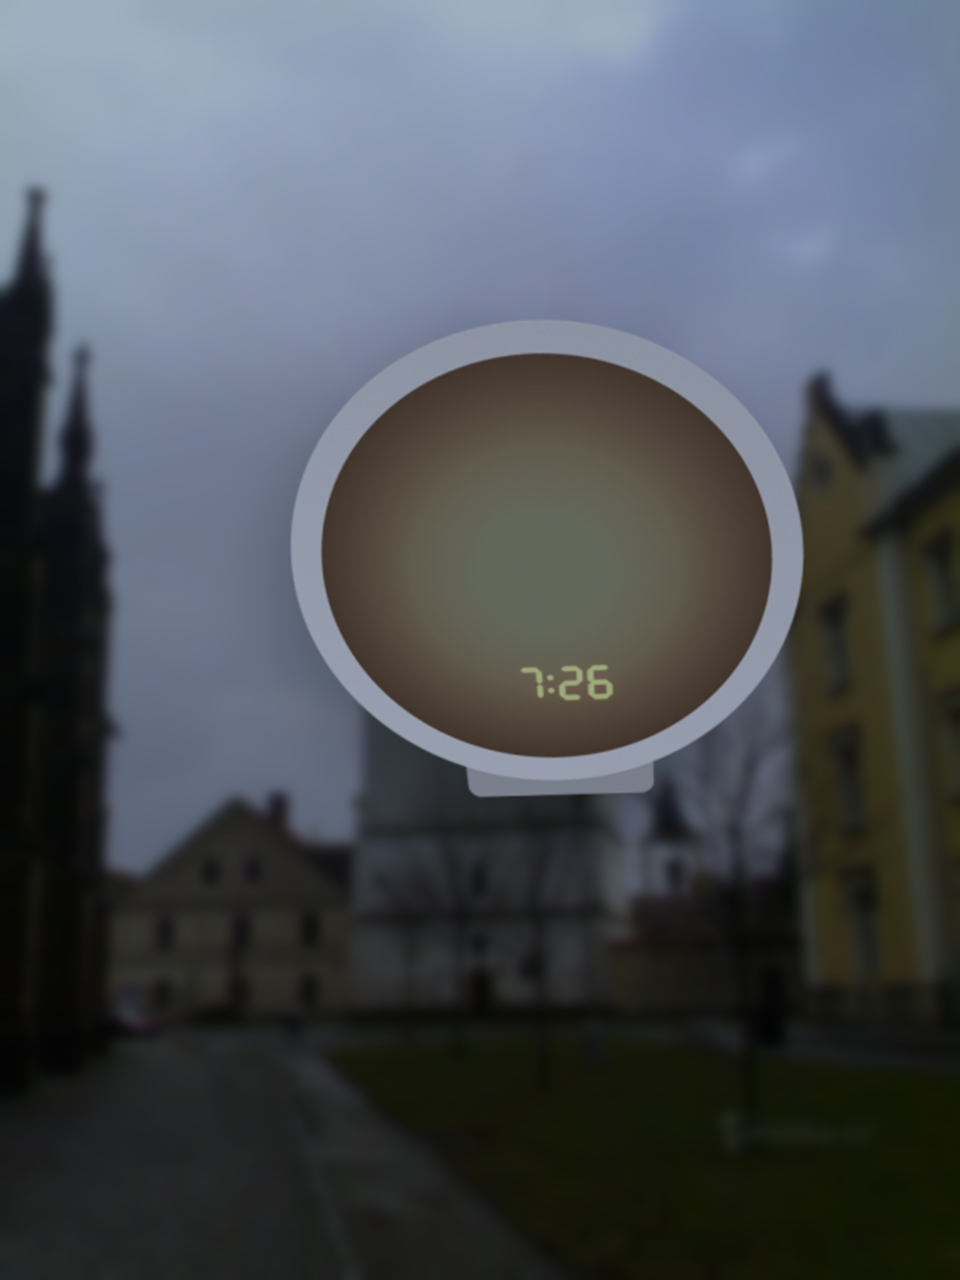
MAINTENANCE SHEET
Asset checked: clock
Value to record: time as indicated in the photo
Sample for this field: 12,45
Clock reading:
7,26
